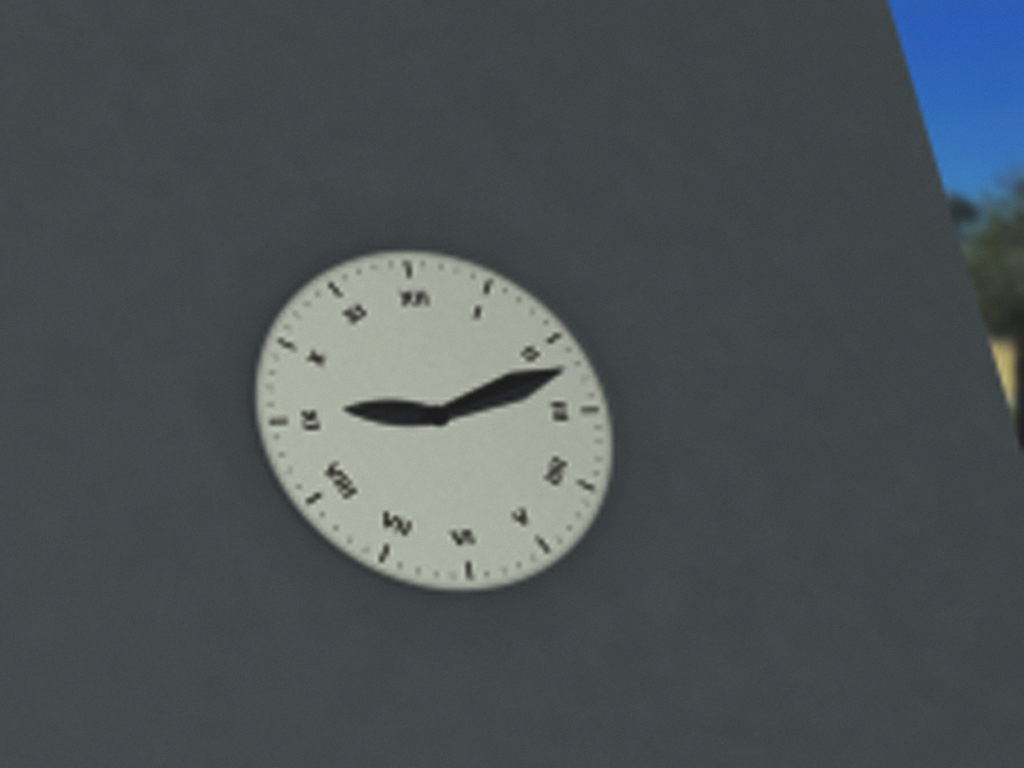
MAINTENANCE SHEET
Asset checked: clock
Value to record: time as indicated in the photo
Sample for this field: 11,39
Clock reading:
9,12
